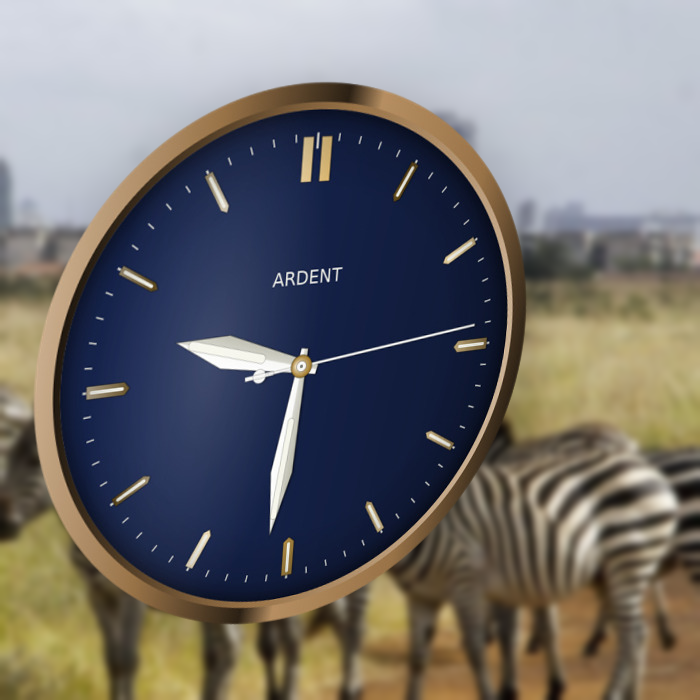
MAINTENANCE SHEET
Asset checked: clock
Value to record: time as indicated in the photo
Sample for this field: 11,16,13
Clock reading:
9,31,14
